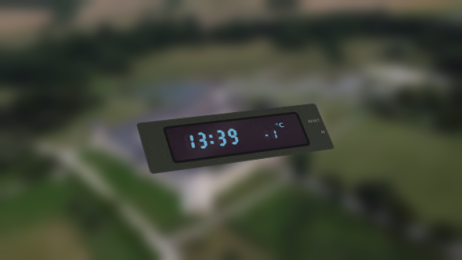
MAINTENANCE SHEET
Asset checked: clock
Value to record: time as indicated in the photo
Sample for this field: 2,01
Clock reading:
13,39
